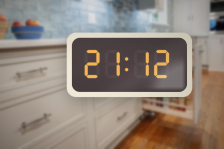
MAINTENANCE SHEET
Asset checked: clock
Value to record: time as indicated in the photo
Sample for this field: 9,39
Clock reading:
21,12
